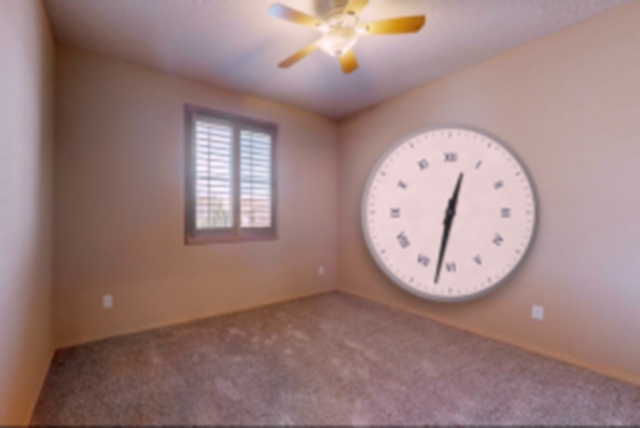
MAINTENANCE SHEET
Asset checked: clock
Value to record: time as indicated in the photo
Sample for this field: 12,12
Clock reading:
12,32
